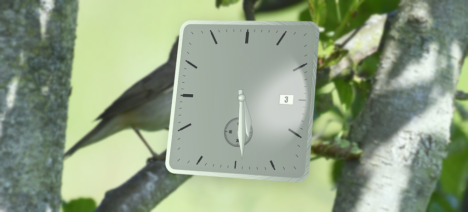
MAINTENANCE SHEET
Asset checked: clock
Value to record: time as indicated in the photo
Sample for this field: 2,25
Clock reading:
5,29
